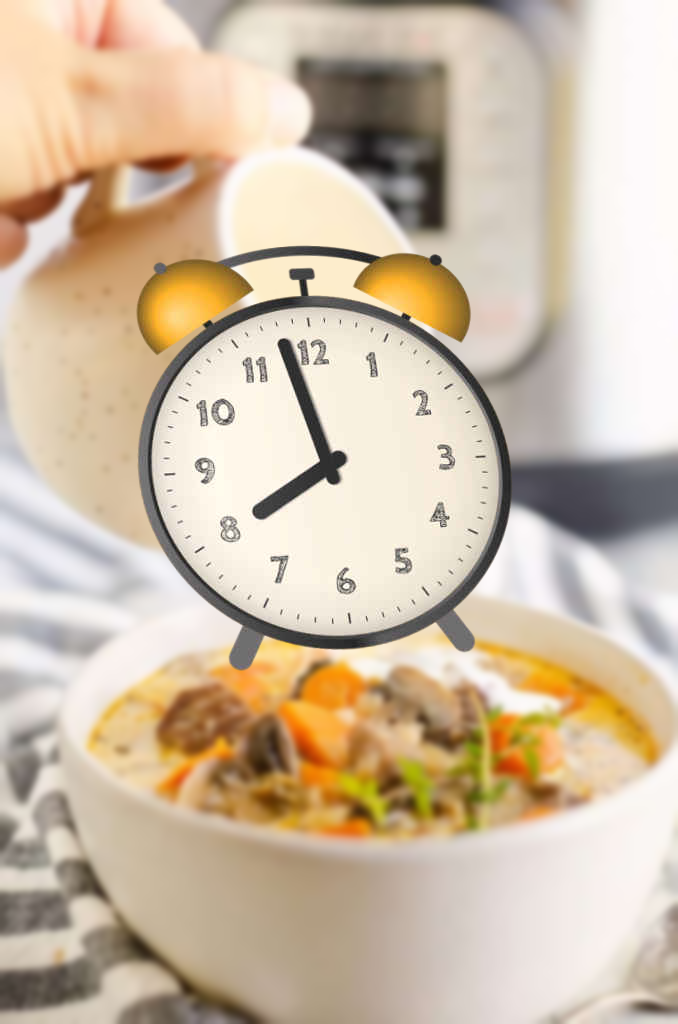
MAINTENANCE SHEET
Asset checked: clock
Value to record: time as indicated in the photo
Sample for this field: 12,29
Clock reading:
7,58
